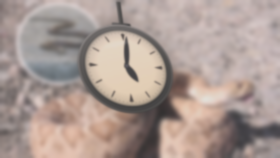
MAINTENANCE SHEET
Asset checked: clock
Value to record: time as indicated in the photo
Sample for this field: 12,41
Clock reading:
5,01
